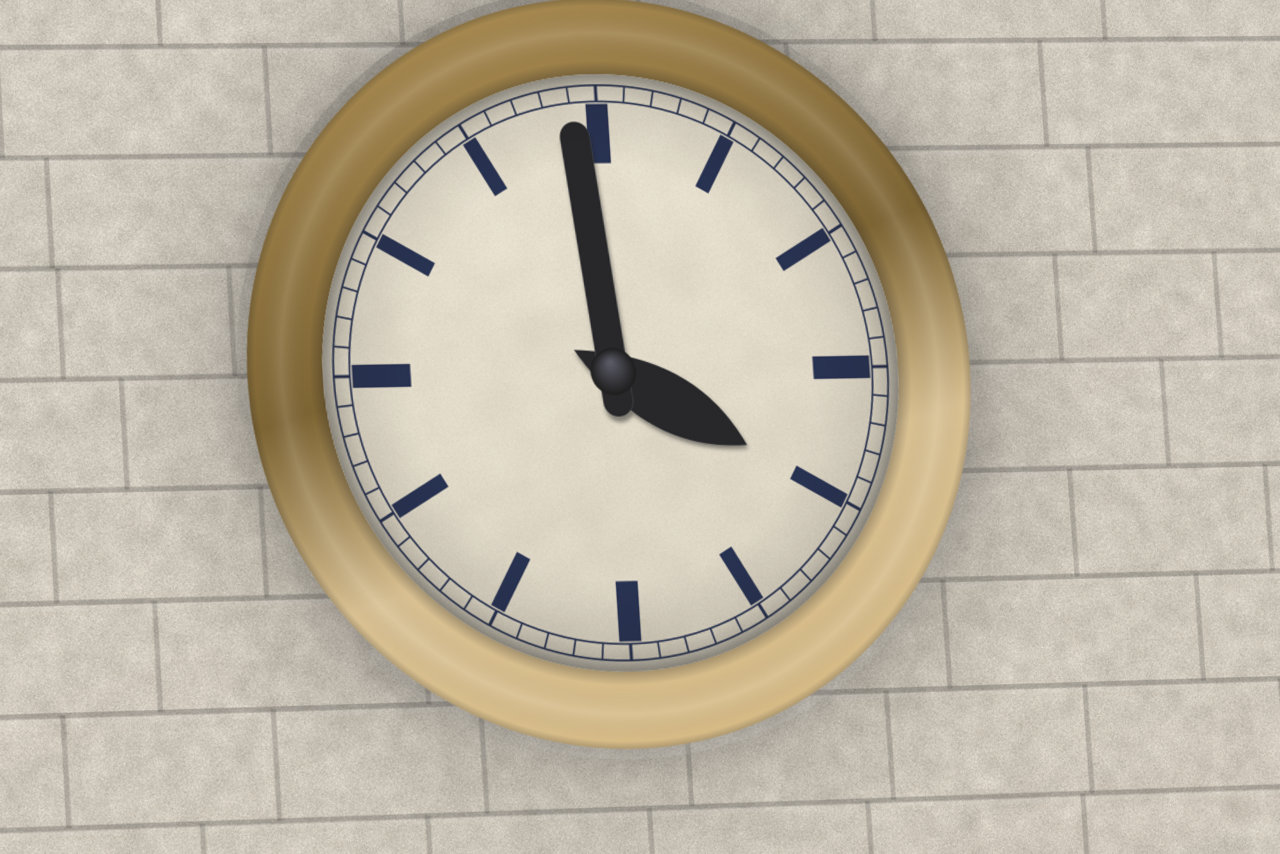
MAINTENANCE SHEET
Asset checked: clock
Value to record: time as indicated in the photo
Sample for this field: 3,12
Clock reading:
3,59
